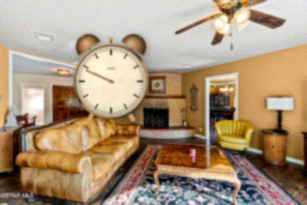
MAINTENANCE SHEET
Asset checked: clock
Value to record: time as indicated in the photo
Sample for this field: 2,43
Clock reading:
9,49
